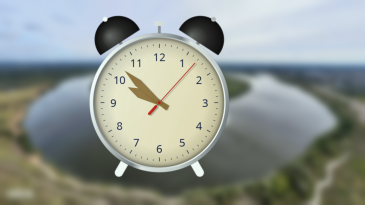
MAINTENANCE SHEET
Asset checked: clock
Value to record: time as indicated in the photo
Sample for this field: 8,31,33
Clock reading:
9,52,07
